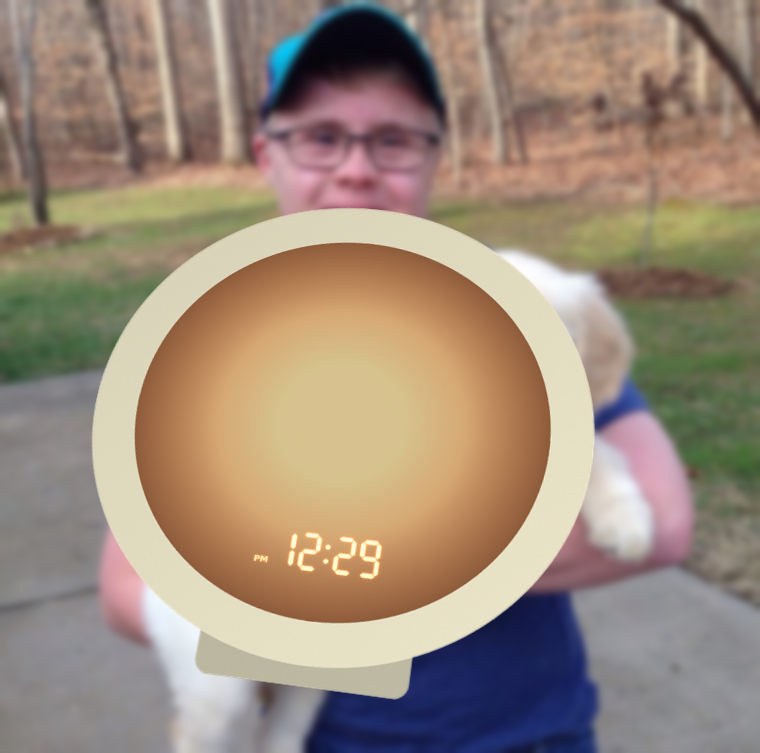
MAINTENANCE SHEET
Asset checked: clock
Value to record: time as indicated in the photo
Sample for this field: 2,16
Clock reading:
12,29
